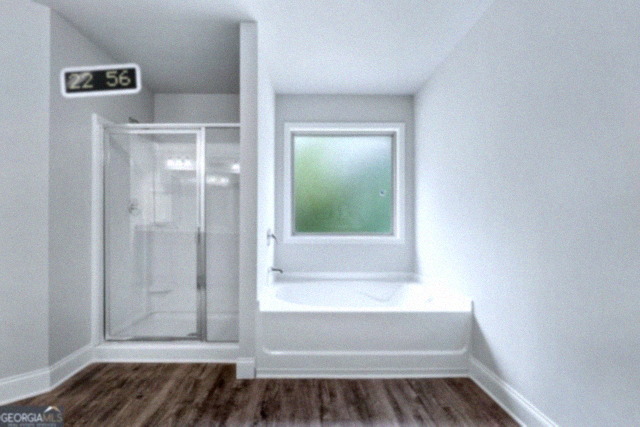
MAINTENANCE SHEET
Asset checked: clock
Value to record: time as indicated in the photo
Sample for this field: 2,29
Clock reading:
22,56
